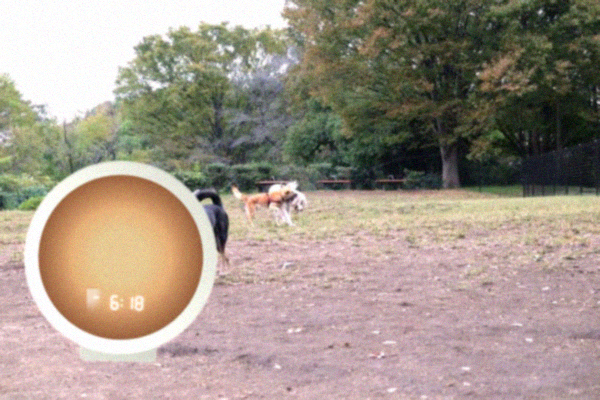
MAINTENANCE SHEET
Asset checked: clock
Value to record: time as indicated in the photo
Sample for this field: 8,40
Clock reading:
6,18
